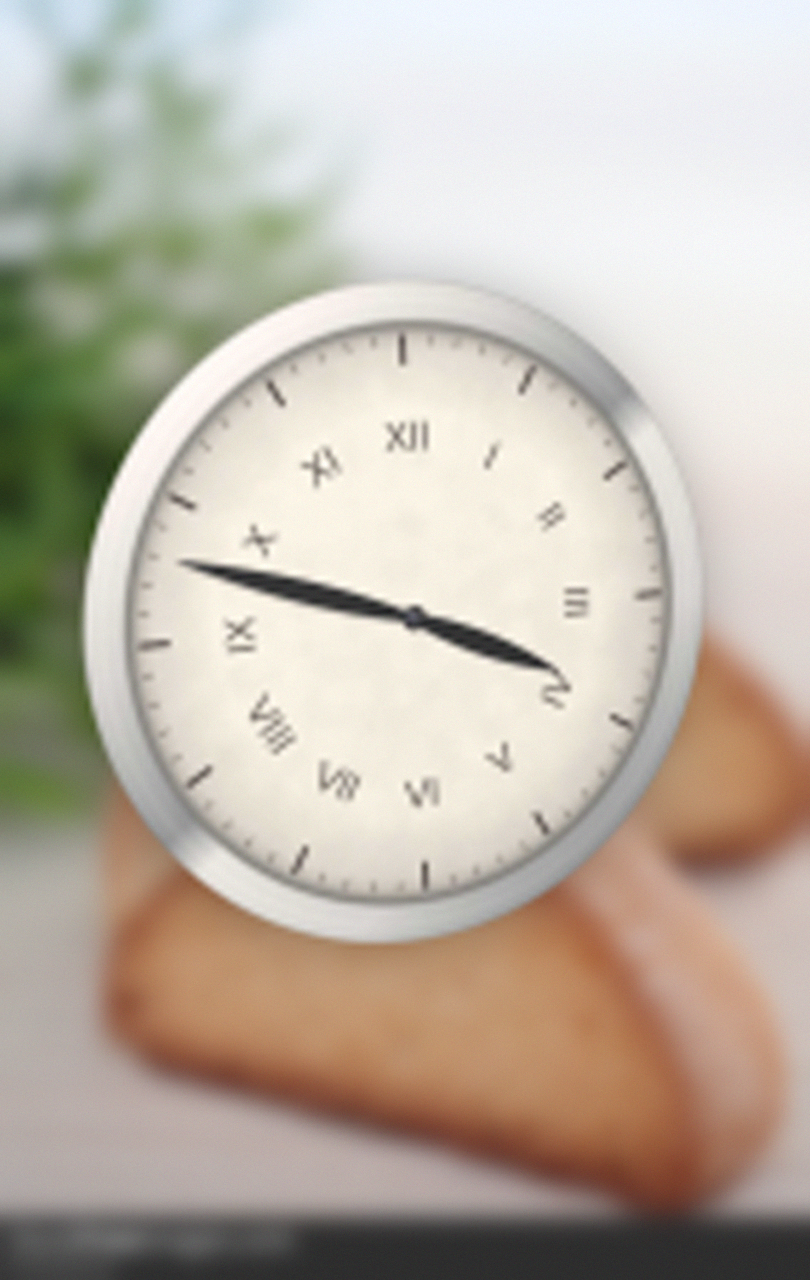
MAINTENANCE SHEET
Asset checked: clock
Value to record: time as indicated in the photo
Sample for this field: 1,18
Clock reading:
3,48
